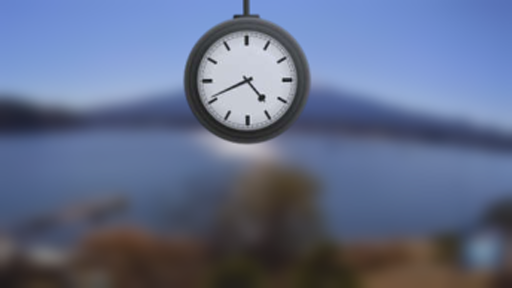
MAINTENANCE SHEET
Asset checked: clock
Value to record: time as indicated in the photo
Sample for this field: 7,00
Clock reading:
4,41
